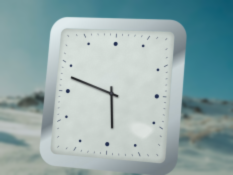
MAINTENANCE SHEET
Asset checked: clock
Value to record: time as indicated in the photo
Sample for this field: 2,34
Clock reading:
5,48
